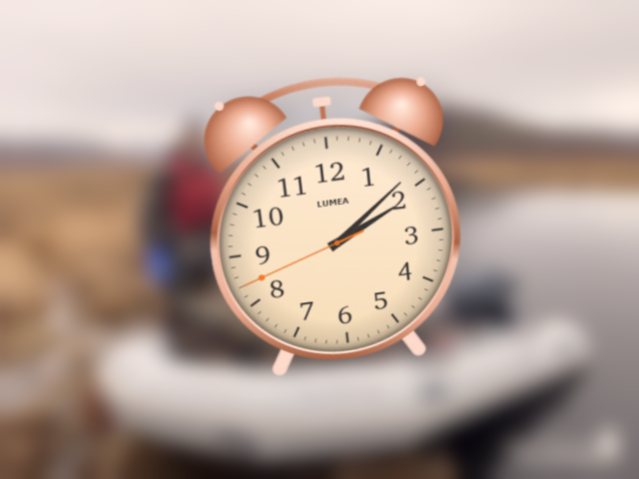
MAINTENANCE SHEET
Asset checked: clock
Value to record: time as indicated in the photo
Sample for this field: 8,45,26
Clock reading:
2,08,42
